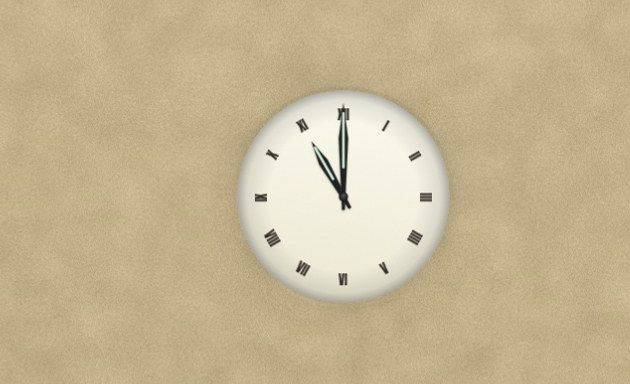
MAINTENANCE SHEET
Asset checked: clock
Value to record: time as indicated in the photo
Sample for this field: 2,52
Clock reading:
11,00
